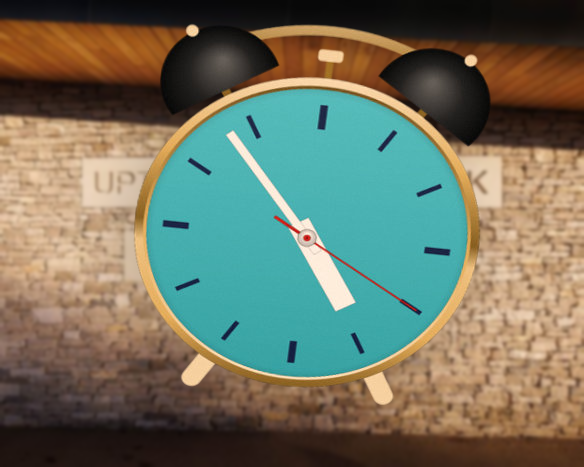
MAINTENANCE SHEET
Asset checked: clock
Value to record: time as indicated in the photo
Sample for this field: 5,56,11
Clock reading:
4,53,20
